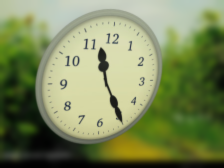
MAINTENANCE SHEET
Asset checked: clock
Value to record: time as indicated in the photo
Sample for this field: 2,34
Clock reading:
11,25
